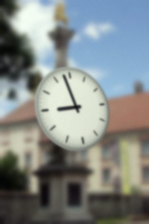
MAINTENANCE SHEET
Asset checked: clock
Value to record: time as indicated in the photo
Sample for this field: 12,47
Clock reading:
8,58
